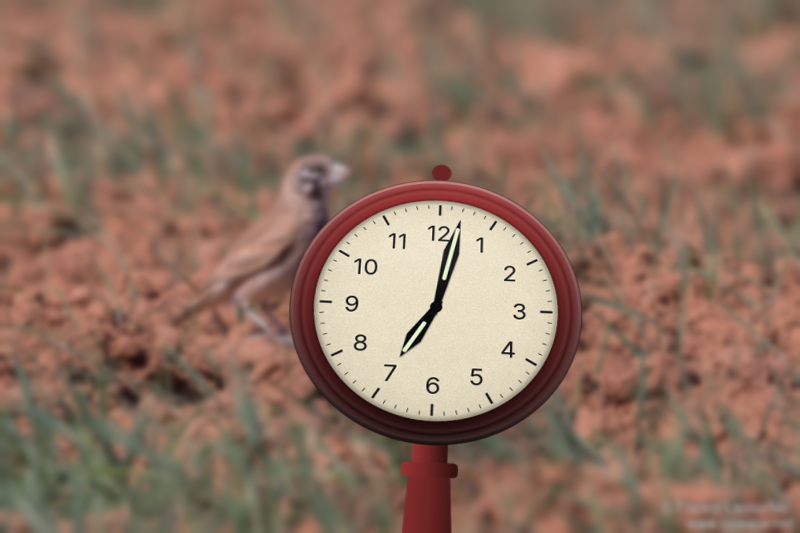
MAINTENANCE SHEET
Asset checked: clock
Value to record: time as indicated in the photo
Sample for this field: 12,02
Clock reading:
7,02
